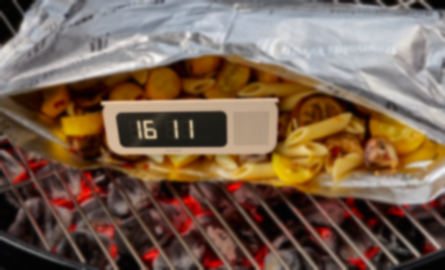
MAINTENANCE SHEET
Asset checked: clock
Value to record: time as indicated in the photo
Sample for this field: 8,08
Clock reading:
16,11
